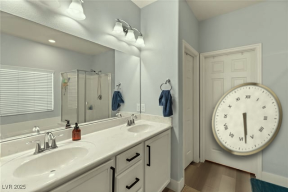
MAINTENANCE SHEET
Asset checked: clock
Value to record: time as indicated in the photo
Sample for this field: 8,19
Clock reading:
5,28
